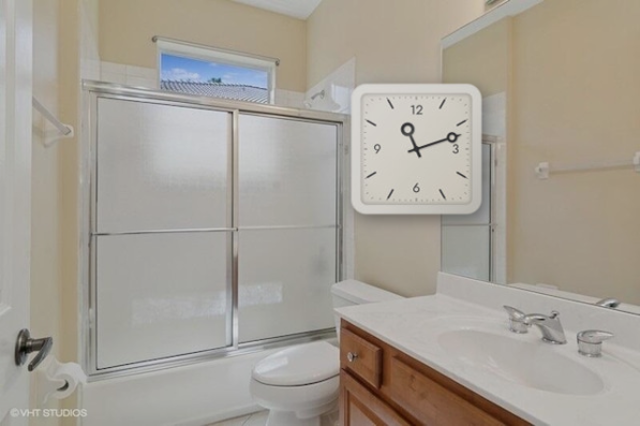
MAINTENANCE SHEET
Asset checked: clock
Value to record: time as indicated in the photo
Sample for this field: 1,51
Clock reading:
11,12
